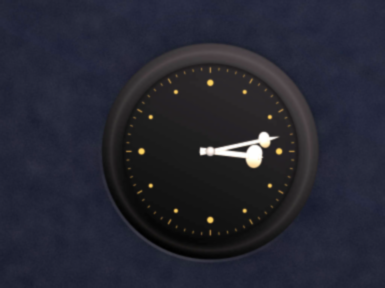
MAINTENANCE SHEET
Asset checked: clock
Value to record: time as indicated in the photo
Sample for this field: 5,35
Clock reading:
3,13
